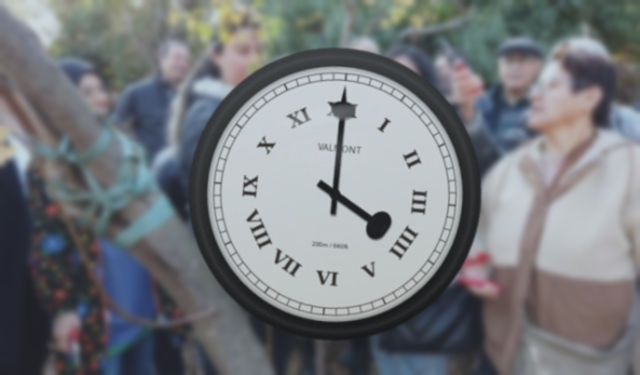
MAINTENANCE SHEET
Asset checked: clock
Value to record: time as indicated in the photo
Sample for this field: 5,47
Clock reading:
4,00
